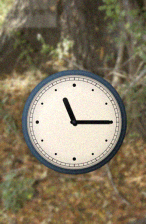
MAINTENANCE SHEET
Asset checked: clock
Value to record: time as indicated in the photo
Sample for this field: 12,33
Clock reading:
11,15
